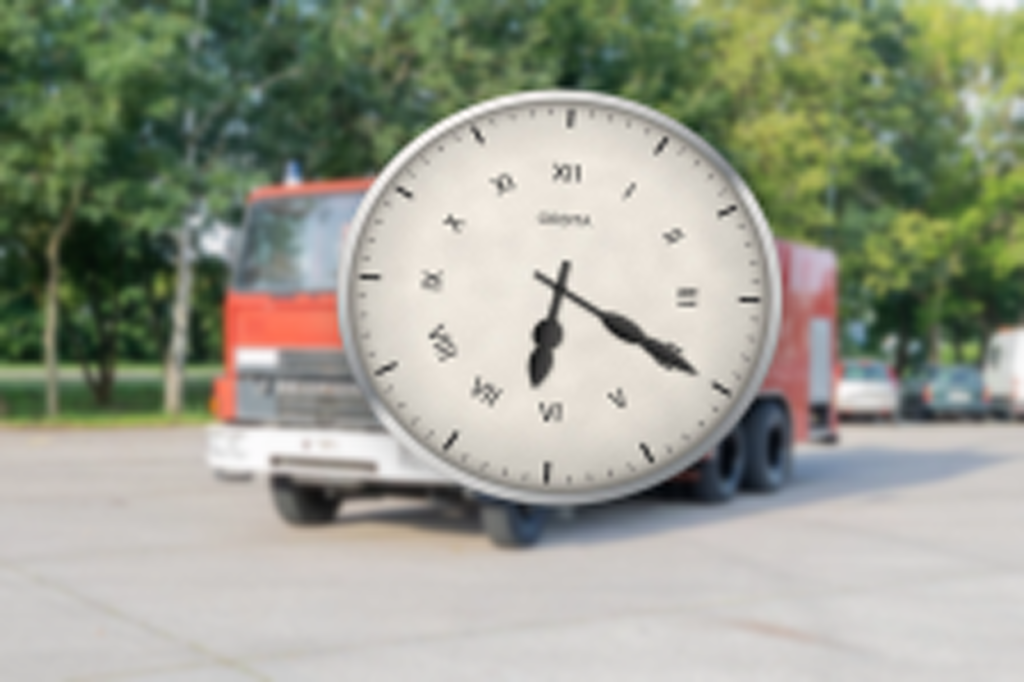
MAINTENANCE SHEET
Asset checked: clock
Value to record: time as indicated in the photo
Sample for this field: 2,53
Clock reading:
6,20
